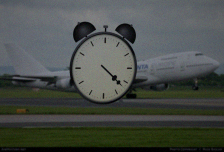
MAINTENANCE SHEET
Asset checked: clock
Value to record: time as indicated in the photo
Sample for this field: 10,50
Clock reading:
4,22
